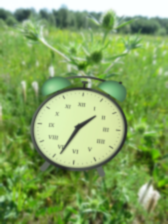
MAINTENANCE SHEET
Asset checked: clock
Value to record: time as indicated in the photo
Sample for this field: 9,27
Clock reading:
1,34
